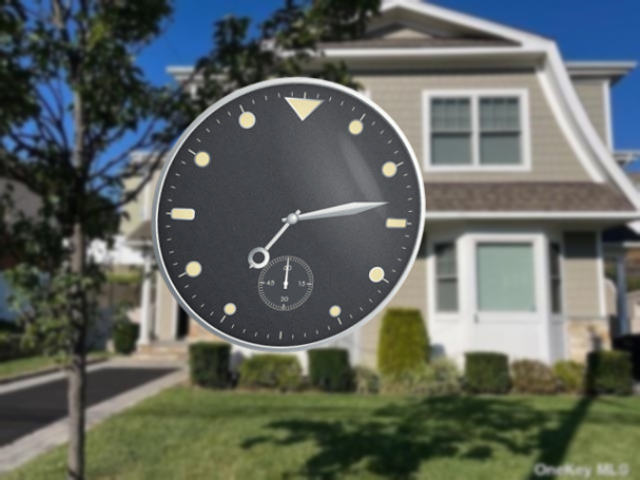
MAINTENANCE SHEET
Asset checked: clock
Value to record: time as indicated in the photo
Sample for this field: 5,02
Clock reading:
7,13
